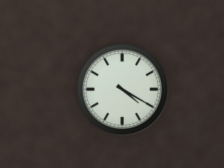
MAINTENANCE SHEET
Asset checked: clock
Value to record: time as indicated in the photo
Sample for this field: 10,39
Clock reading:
4,20
